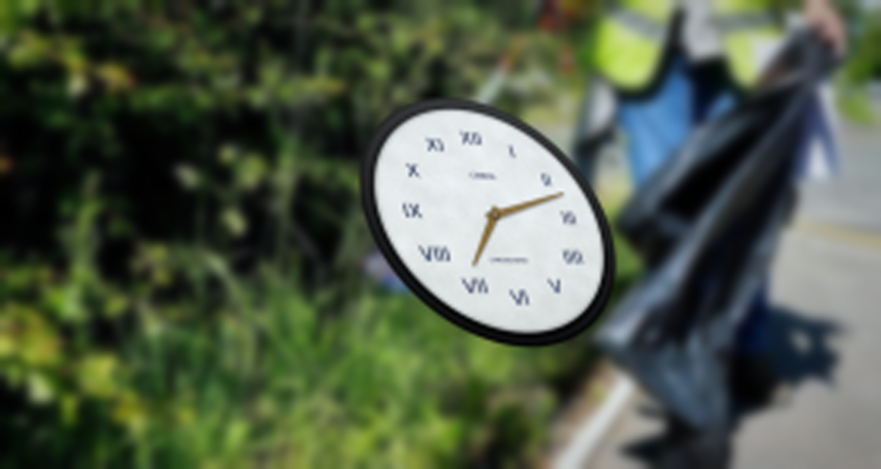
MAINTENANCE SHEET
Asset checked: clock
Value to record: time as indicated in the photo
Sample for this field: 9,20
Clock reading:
7,12
